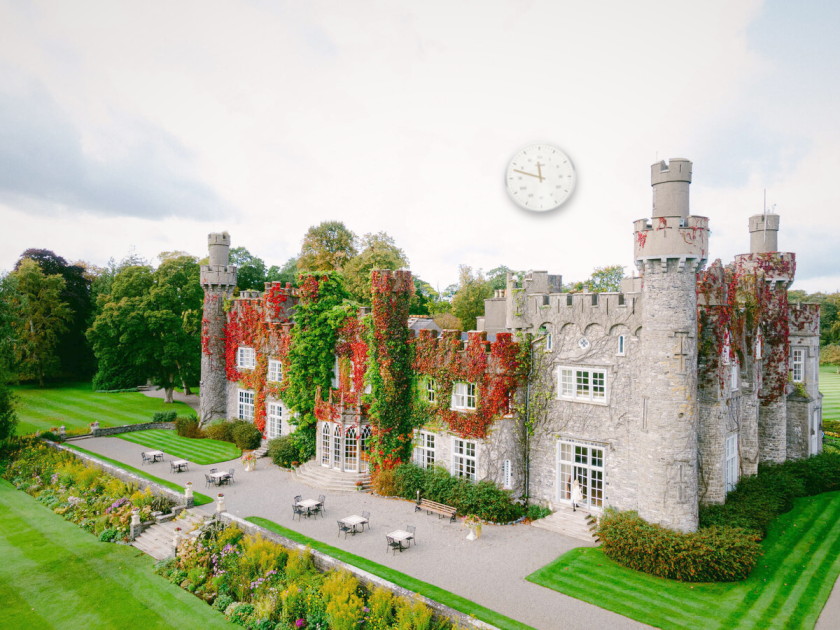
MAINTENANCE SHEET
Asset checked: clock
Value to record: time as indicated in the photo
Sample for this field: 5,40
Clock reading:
11,48
